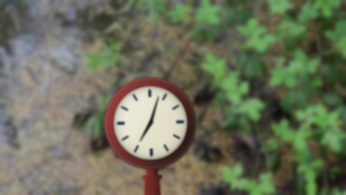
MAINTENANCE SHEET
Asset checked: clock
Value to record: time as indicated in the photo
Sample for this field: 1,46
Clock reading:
7,03
